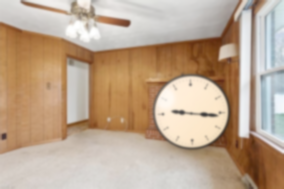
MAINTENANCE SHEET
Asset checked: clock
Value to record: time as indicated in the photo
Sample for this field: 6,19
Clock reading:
9,16
